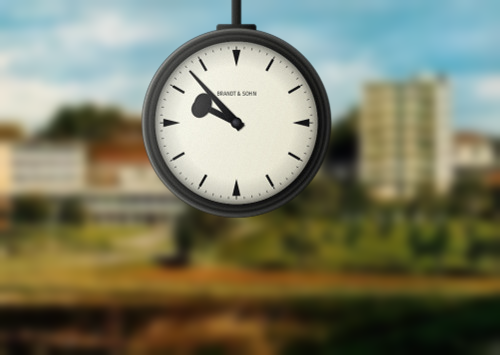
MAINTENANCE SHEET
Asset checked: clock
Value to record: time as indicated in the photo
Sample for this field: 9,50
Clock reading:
9,53
